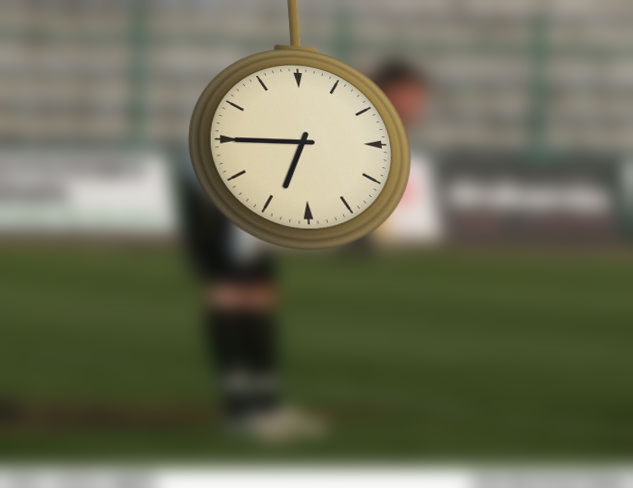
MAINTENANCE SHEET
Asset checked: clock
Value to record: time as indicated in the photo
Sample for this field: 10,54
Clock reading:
6,45
